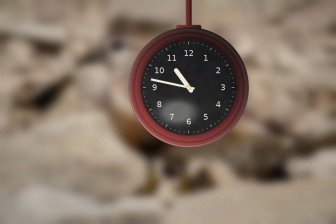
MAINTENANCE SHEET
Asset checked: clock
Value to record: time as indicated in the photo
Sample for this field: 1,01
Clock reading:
10,47
